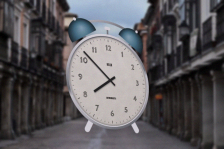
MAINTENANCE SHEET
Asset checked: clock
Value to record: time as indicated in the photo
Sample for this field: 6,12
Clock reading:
7,52
